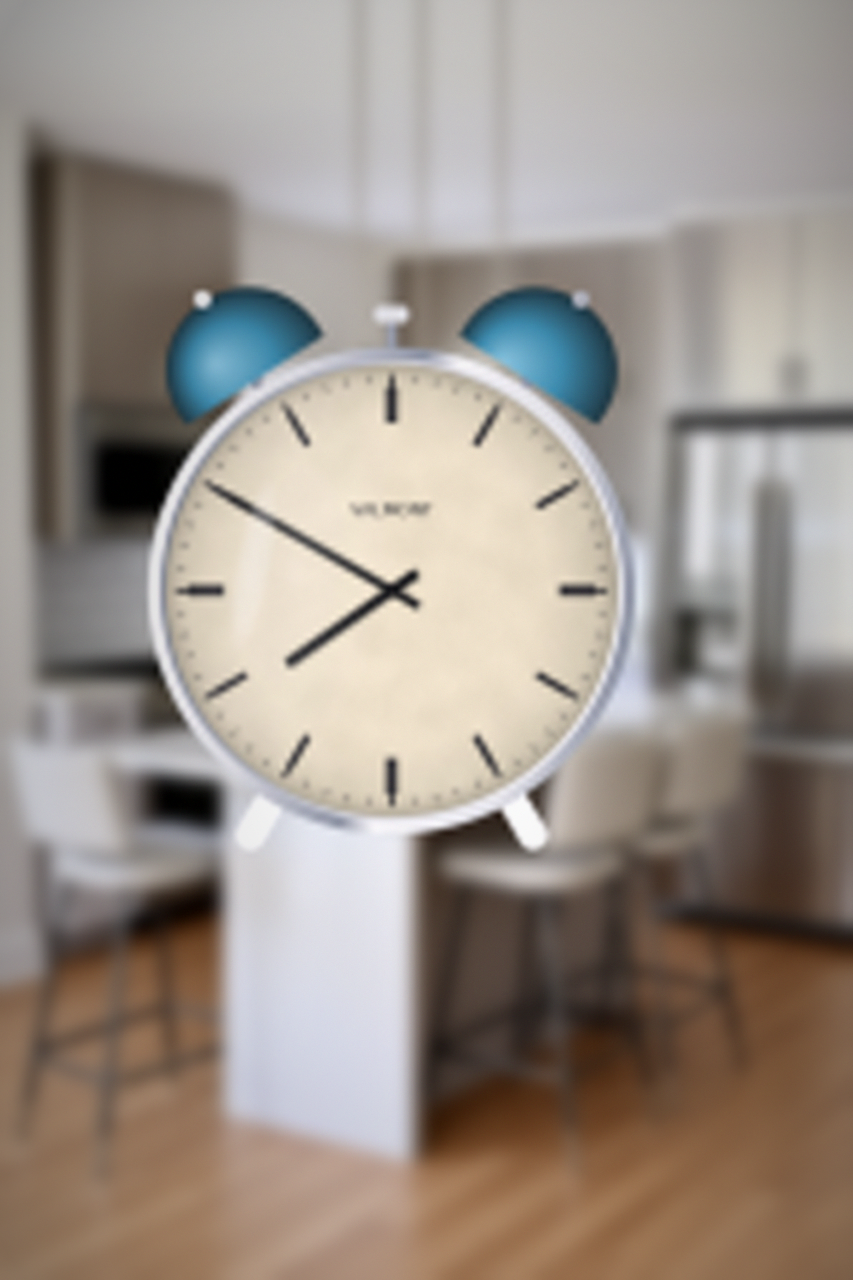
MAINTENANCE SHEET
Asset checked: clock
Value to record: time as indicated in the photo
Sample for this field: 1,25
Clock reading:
7,50
